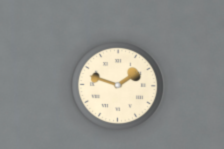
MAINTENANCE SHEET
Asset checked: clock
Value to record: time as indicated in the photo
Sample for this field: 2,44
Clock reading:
1,48
